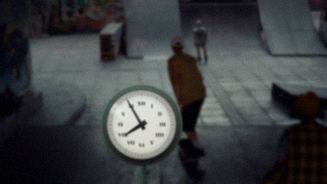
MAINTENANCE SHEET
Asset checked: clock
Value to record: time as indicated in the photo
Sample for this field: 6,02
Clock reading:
7,55
